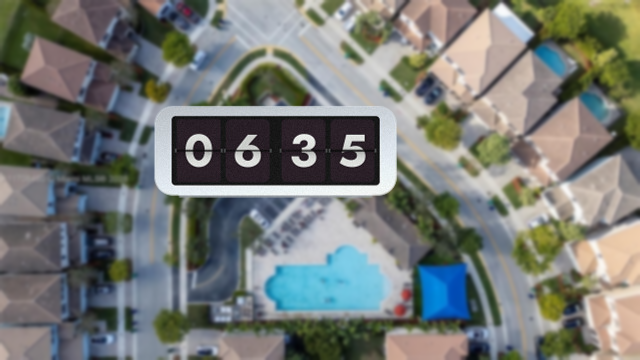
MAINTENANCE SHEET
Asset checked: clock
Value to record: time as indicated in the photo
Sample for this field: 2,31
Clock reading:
6,35
